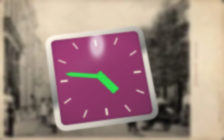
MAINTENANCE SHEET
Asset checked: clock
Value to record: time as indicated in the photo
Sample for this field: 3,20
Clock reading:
4,47
